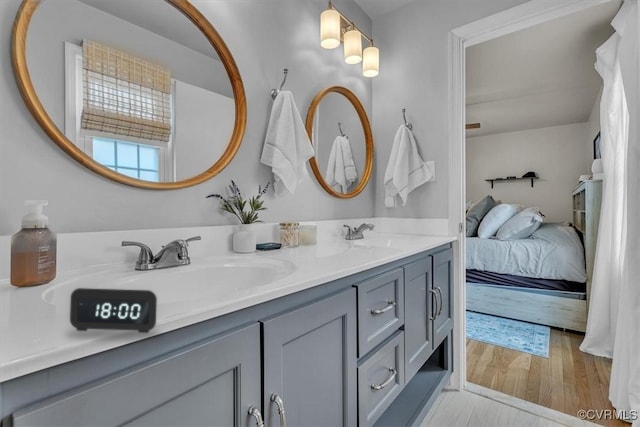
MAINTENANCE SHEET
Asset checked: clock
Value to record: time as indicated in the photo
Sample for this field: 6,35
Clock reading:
18,00
